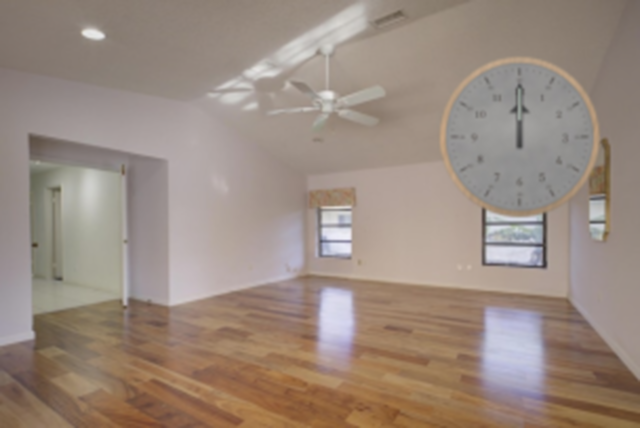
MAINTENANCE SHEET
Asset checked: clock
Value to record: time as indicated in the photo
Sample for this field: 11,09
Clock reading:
12,00
